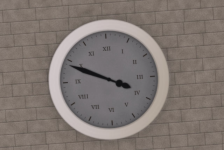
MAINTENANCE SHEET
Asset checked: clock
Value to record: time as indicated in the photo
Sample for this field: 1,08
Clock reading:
3,49
